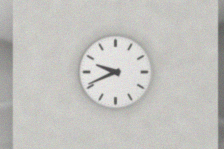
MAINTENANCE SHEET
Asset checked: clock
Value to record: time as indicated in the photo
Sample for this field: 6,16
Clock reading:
9,41
